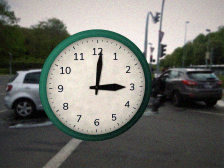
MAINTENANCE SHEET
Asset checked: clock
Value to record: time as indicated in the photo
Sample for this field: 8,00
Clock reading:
3,01
